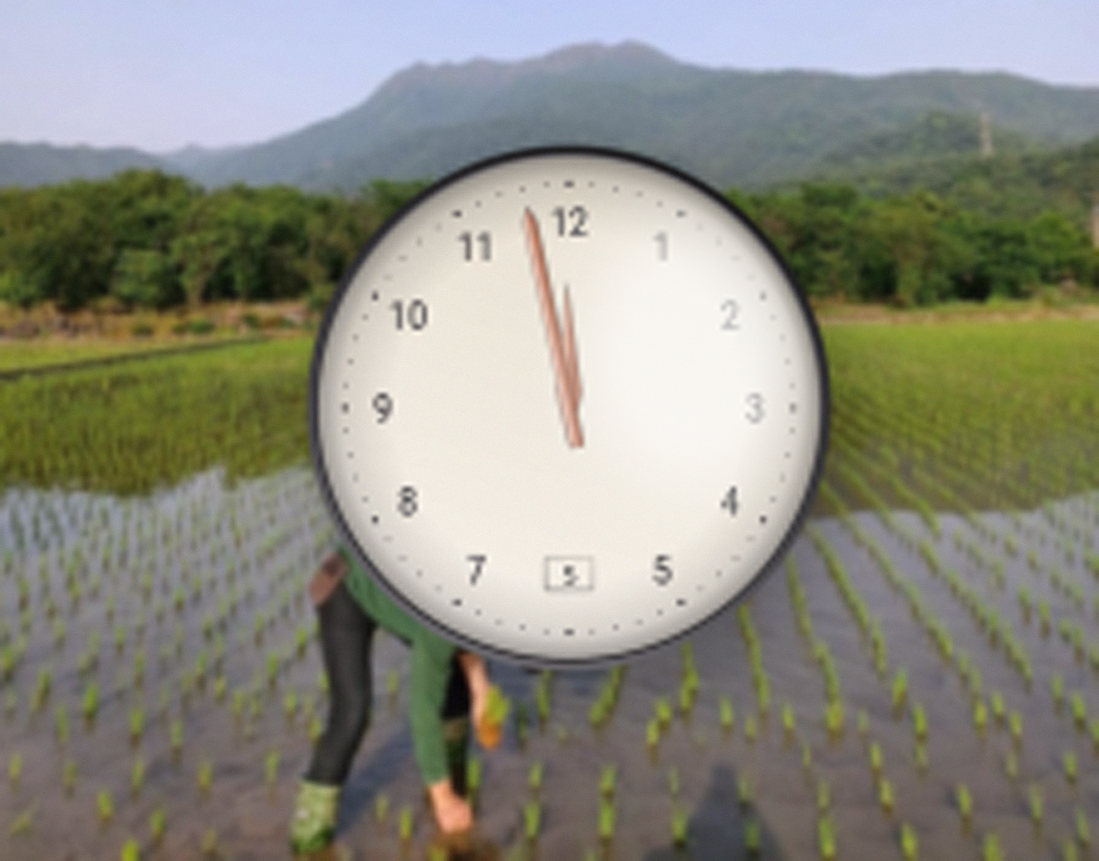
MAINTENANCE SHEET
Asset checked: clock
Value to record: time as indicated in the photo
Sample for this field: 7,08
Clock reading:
11,58
